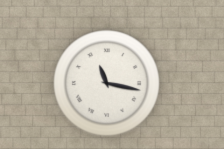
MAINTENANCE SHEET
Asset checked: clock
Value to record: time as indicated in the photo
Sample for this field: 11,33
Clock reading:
11,17
